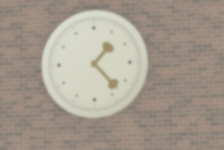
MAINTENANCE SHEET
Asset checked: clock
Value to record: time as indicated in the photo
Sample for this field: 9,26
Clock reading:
1,23
